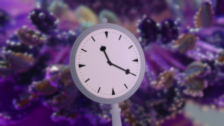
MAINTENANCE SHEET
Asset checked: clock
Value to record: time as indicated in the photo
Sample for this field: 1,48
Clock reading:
11,20
